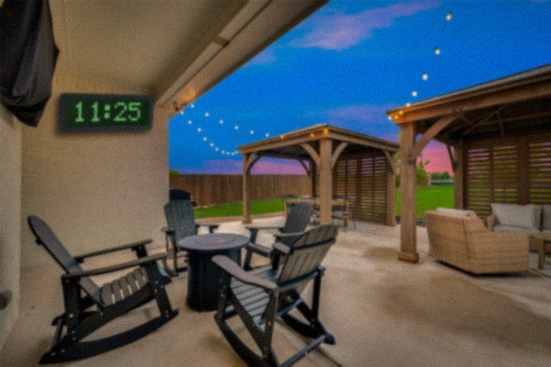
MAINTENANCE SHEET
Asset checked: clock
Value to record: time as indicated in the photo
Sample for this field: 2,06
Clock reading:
11,25
